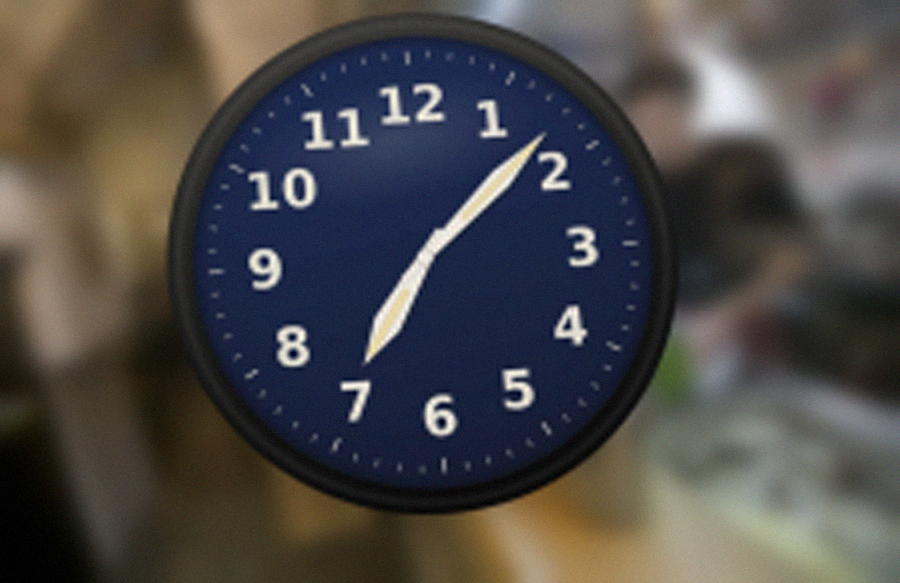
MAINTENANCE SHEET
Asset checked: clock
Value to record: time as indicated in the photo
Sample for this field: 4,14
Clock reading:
7,08
